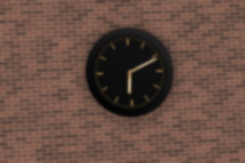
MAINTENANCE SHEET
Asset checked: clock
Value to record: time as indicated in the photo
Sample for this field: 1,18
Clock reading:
6,11
